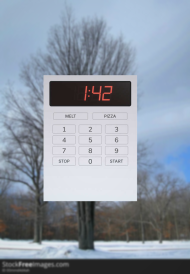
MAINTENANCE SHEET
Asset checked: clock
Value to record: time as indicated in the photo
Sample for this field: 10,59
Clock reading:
1,42
